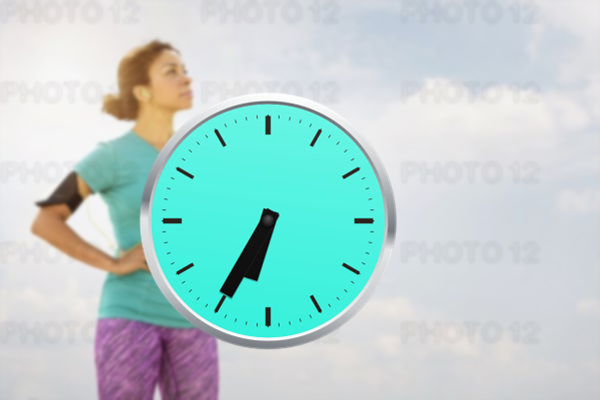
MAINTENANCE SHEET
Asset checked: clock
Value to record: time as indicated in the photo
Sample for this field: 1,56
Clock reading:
6,35
